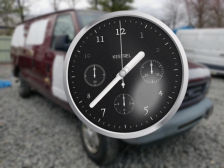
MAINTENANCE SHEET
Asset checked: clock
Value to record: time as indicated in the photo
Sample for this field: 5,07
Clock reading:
1,38
